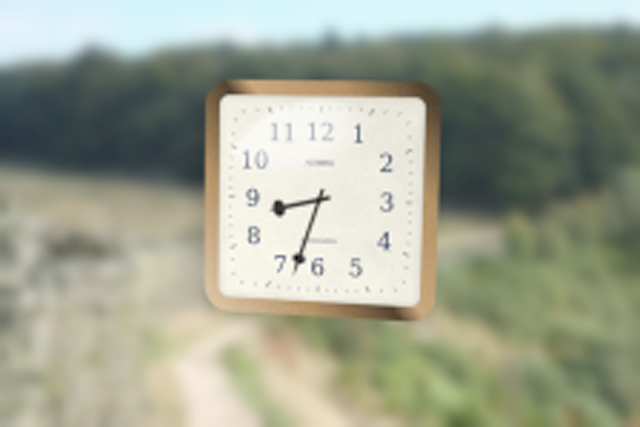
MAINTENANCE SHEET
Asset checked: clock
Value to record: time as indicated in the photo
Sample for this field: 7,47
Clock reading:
8,33
